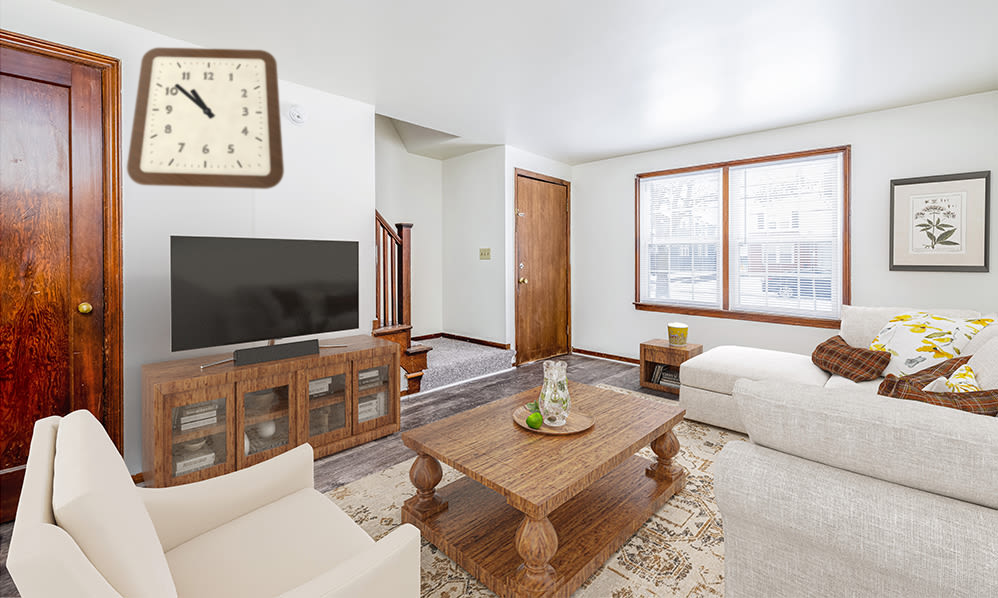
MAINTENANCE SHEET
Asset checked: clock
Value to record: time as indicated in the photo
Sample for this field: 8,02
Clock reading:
10,52
